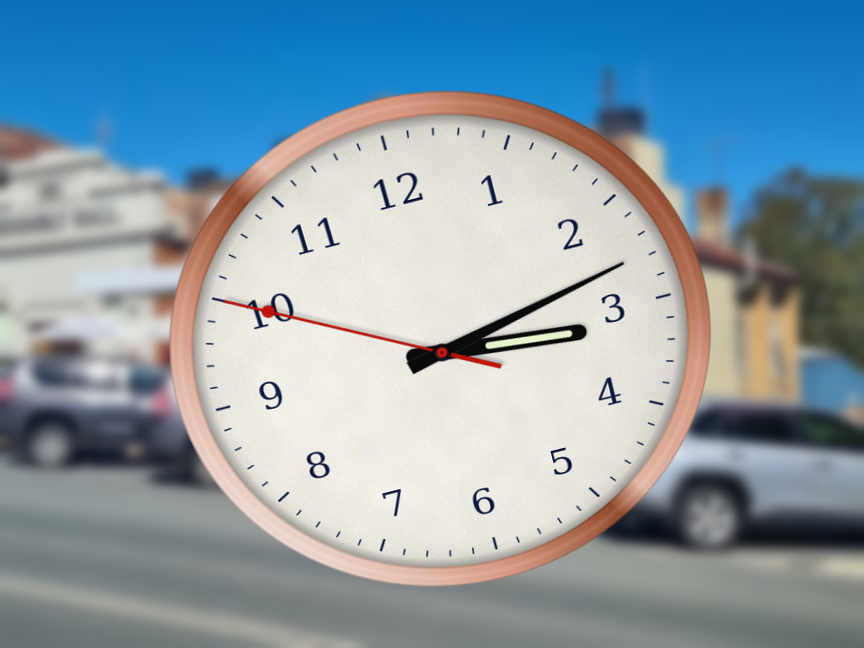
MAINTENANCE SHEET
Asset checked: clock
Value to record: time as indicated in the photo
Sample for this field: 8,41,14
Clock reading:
3,12,50
